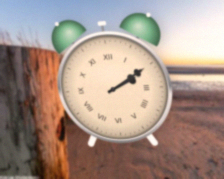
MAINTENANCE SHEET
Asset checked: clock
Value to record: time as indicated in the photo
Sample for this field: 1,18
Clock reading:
2,10
